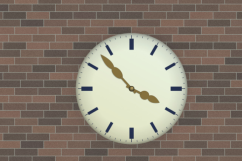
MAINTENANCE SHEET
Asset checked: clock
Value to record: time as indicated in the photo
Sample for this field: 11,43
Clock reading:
3,53
